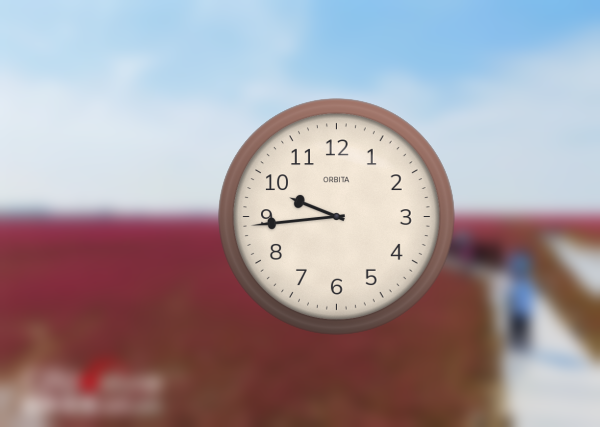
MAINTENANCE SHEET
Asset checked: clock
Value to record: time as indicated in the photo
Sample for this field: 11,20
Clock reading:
9,44
